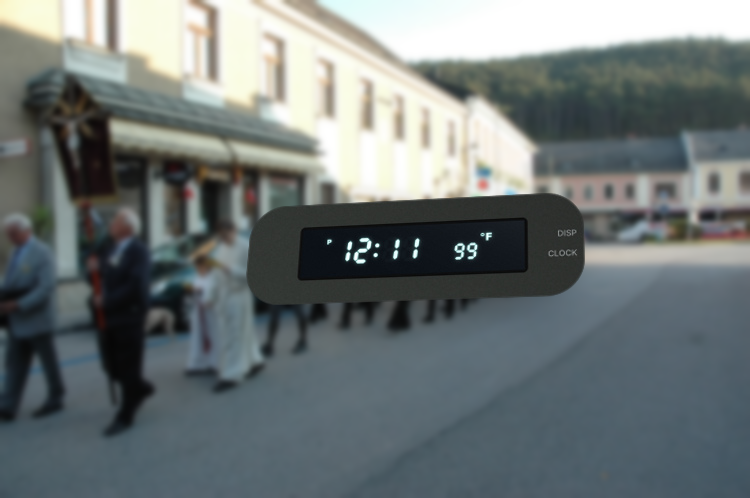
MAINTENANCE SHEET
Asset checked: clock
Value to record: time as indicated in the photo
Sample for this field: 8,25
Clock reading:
12,11
